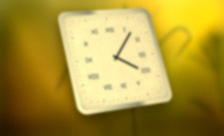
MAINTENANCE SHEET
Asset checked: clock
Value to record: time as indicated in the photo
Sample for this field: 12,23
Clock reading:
4,07
